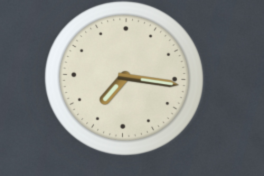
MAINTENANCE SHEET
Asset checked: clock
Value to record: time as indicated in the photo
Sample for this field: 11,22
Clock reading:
7,16
